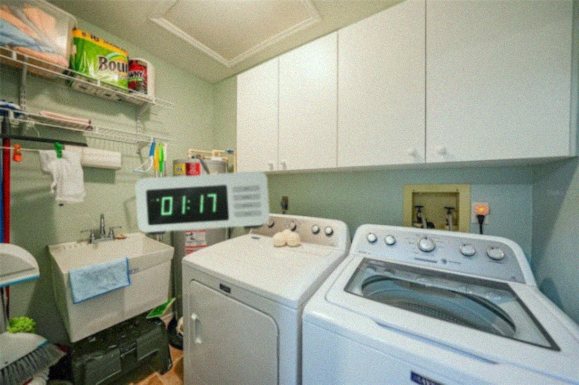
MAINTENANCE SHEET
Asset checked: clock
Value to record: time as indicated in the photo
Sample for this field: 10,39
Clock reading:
1,17
